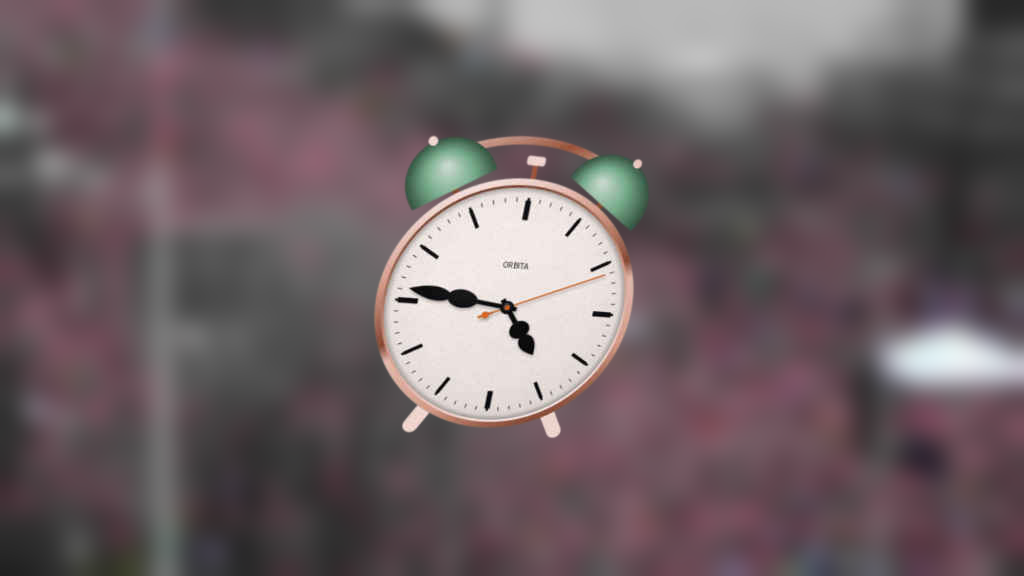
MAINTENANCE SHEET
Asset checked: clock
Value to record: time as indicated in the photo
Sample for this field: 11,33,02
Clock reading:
4,46,11
